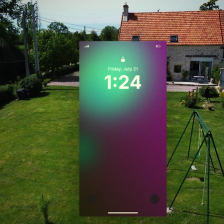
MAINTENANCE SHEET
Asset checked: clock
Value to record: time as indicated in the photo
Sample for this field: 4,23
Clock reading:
1,24
